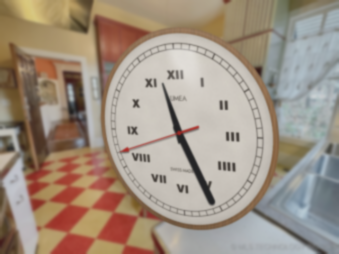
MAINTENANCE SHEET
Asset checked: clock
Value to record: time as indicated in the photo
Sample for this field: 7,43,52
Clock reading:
11,25,42
